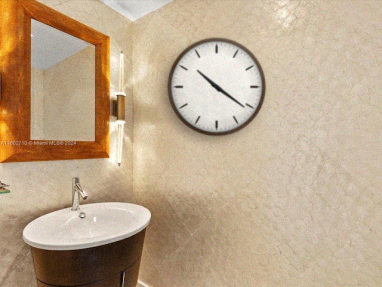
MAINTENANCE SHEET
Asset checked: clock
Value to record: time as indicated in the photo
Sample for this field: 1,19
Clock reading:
10,21
